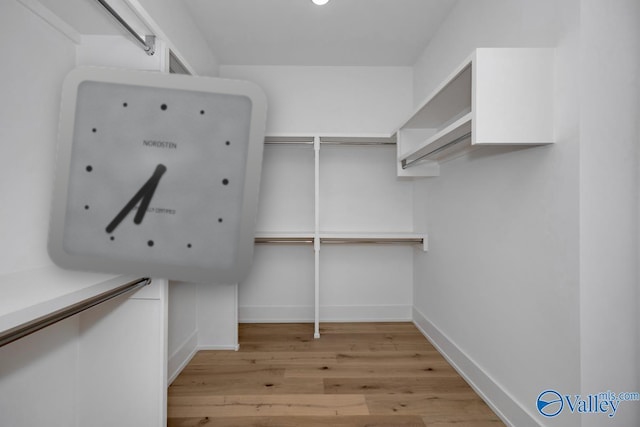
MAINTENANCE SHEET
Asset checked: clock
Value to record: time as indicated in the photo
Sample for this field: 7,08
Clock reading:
6,36
